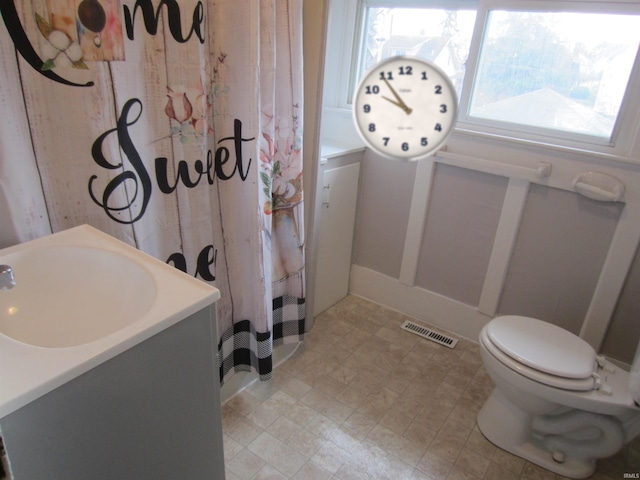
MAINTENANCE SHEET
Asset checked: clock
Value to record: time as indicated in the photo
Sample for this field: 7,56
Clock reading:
9,54
